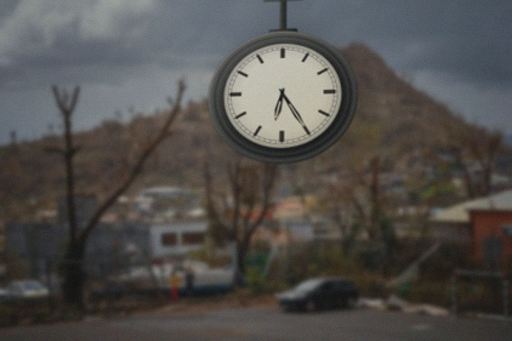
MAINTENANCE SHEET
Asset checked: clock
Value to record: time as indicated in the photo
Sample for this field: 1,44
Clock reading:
6,25
